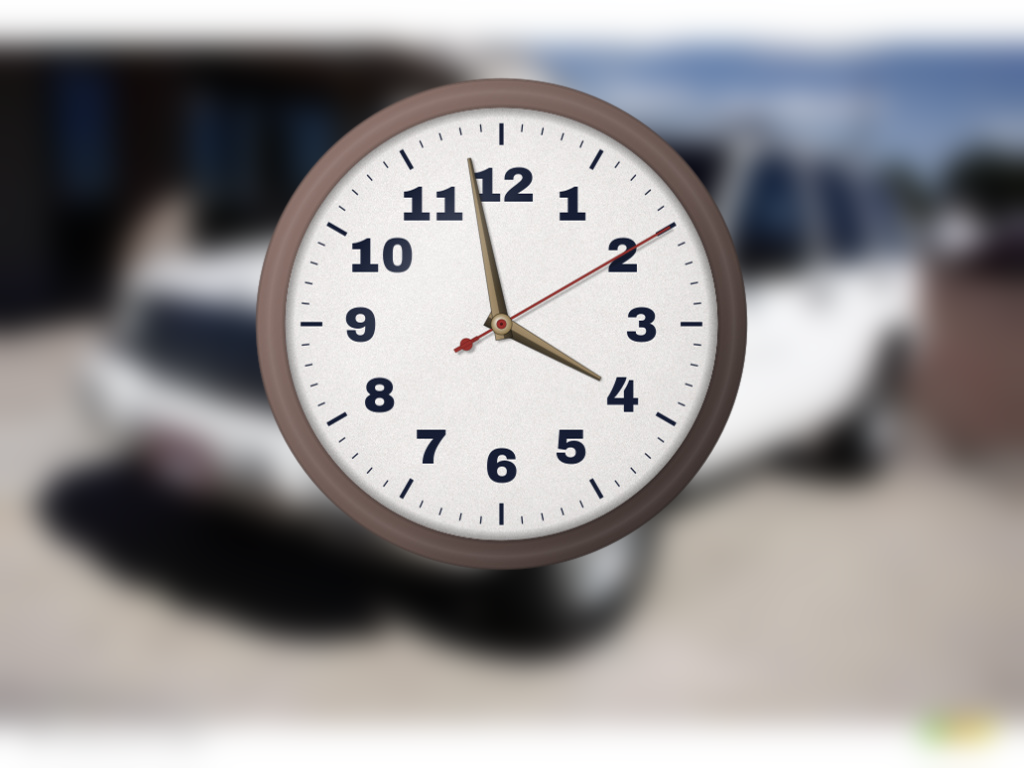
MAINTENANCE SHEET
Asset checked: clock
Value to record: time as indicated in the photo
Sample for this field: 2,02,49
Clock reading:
3,58,10
